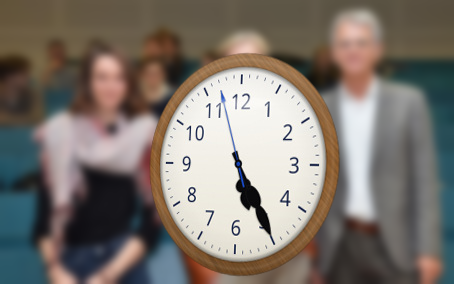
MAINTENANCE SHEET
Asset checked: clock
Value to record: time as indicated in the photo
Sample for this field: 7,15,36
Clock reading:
5,24,57
